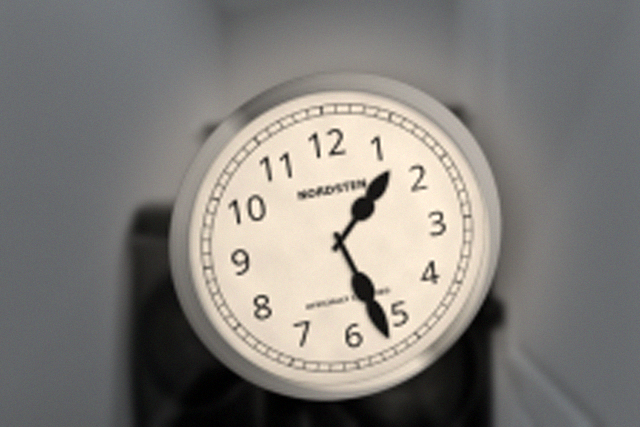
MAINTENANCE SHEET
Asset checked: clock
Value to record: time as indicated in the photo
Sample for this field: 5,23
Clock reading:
1,27
